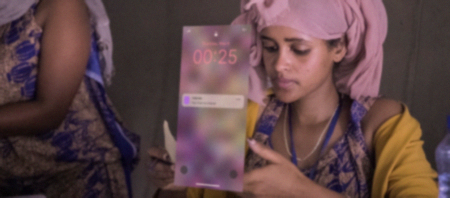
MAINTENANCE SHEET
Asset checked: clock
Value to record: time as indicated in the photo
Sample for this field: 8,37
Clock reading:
0,25
